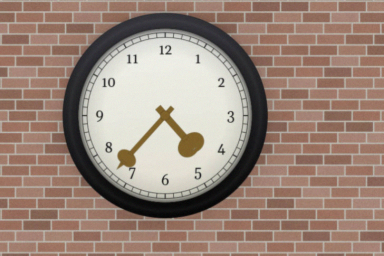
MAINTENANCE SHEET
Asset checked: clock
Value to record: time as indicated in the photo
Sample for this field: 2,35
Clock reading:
4,37
